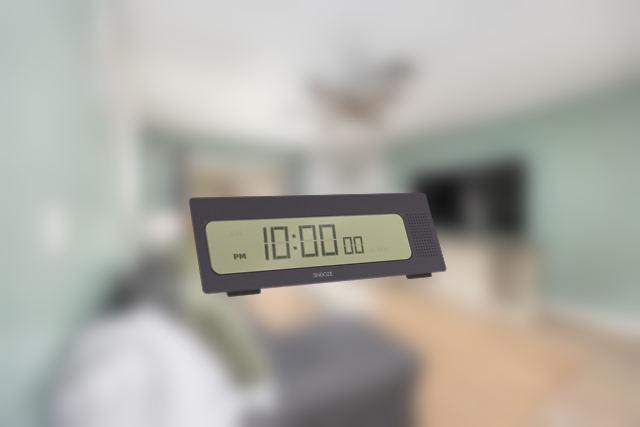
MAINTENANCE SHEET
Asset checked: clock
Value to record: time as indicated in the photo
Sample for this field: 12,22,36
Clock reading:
10,00,00
